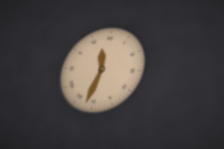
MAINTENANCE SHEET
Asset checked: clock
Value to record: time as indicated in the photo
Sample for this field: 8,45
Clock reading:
11,32
